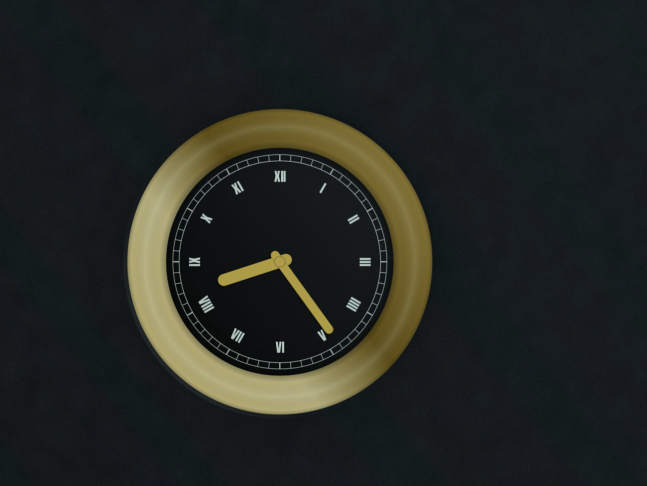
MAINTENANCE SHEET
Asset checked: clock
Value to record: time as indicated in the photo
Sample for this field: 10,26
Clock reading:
8,24
